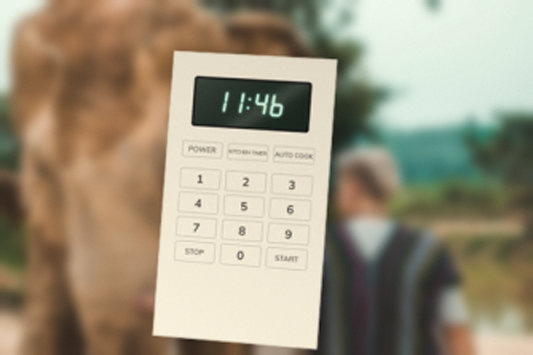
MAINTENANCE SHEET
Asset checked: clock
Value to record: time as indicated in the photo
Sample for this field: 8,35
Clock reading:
11,46
